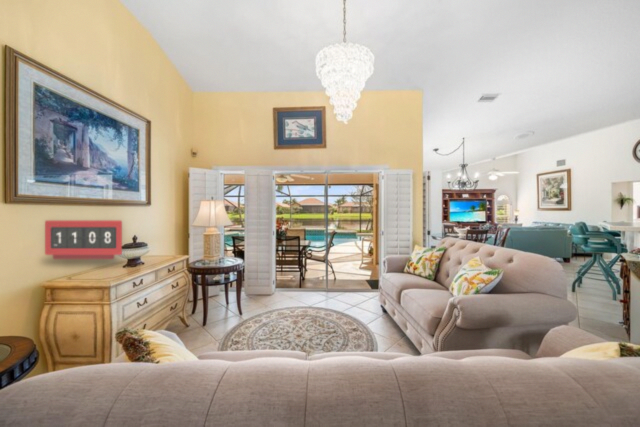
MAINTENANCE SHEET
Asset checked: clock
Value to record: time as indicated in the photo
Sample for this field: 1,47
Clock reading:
11,08
